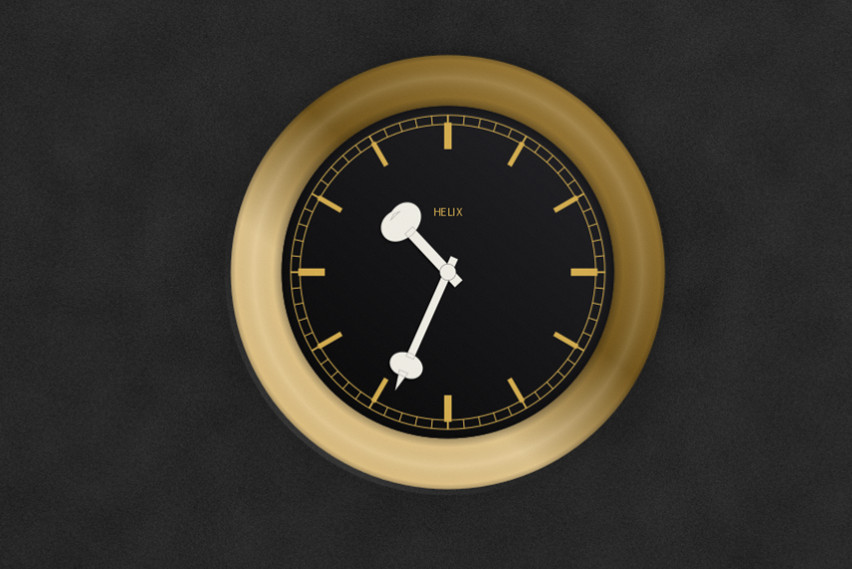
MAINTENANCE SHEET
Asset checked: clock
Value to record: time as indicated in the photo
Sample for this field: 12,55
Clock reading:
10,34
